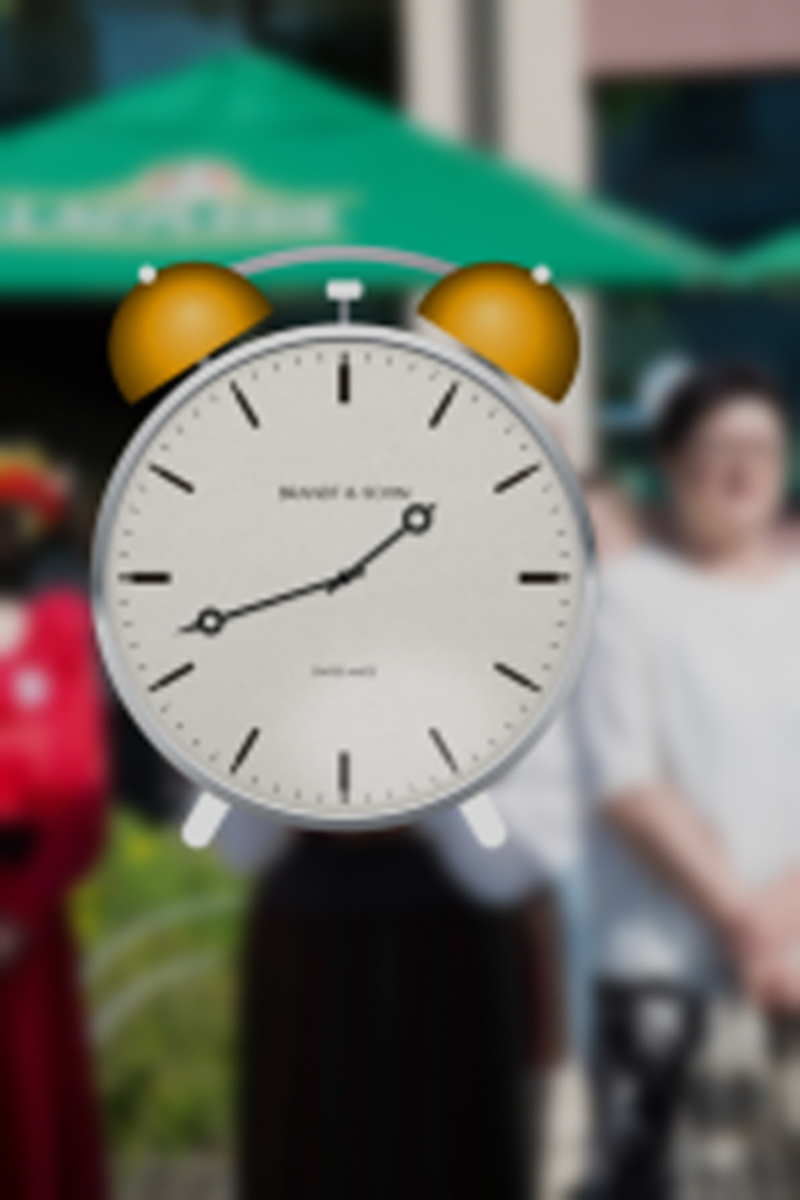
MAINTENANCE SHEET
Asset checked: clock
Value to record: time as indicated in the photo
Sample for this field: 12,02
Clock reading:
1,42
